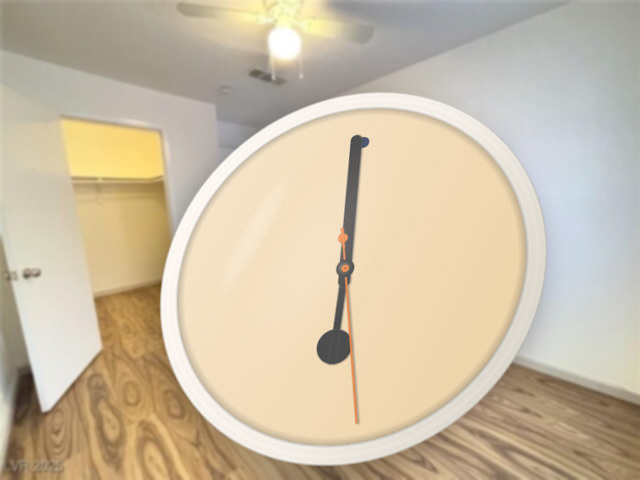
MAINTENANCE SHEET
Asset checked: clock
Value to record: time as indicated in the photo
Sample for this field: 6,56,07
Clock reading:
5,59,28
